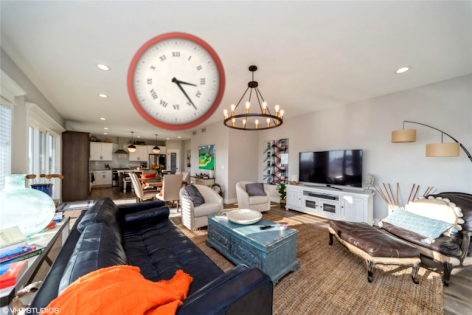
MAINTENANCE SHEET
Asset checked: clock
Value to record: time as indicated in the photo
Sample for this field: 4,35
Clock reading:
3,24
